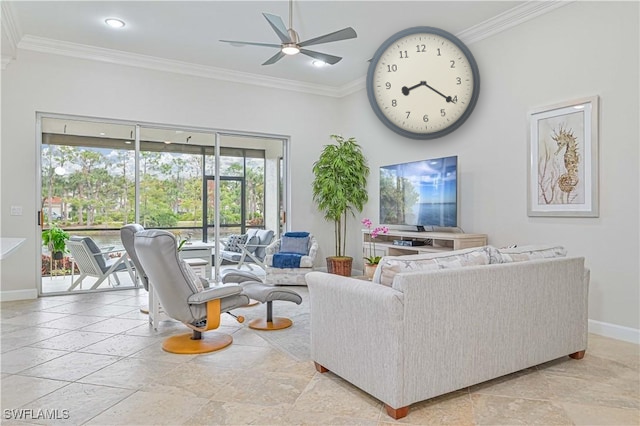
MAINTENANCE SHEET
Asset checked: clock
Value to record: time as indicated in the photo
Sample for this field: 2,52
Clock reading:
8,21
